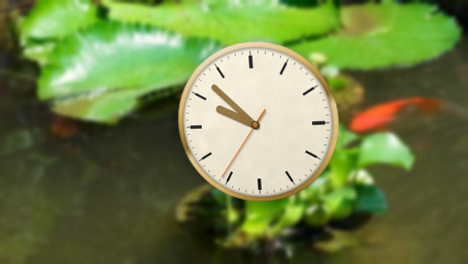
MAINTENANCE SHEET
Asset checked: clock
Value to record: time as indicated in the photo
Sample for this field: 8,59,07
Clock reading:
9,52,36
